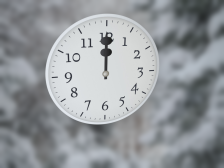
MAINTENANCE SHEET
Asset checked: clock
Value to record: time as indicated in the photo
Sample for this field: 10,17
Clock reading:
12,00
